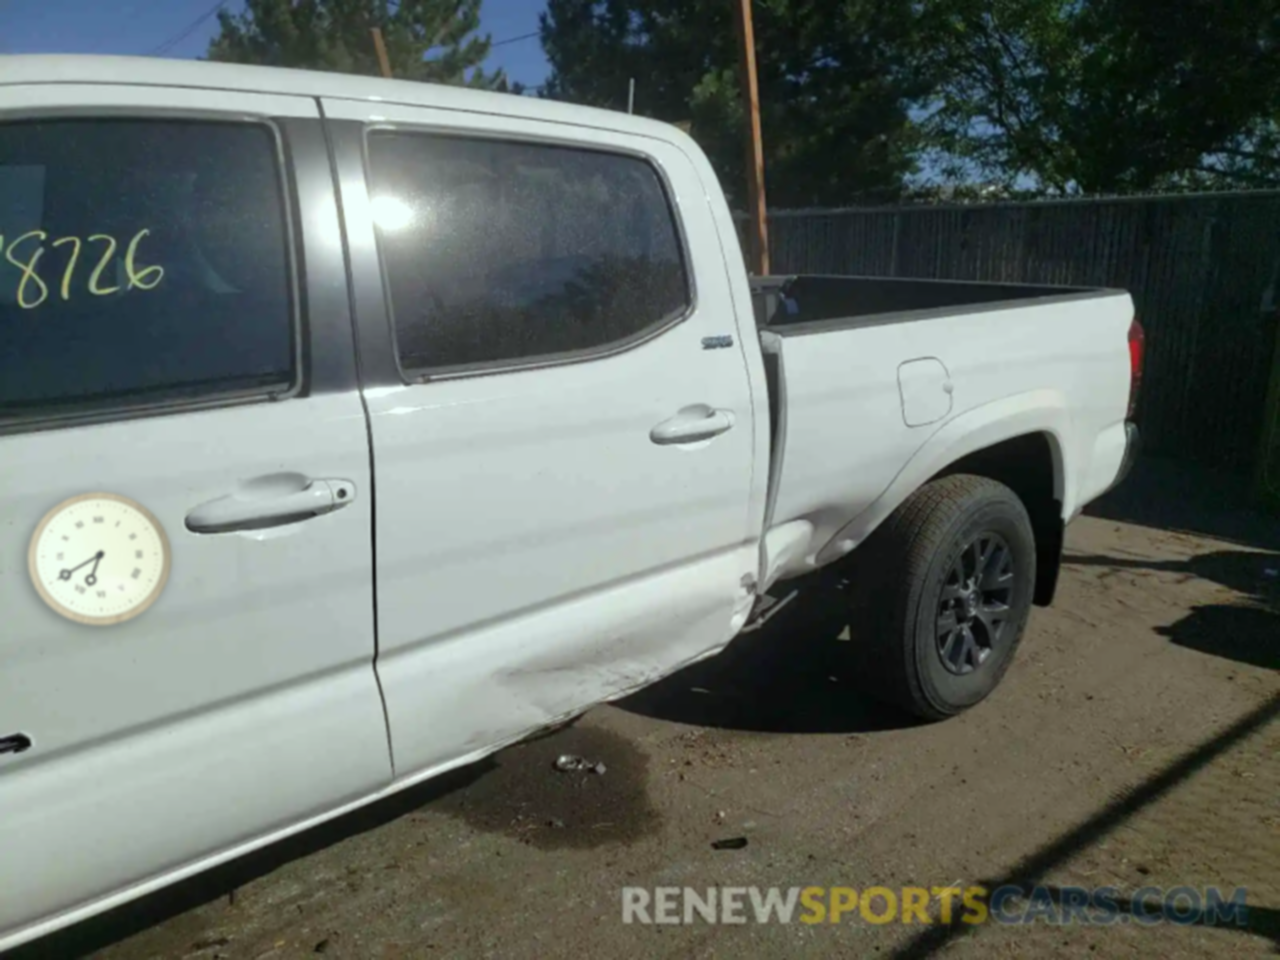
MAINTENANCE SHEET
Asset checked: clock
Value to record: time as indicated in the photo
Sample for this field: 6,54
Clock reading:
6,40
